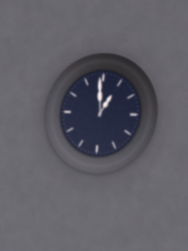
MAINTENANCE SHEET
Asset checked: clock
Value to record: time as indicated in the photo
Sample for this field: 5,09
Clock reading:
12,59
